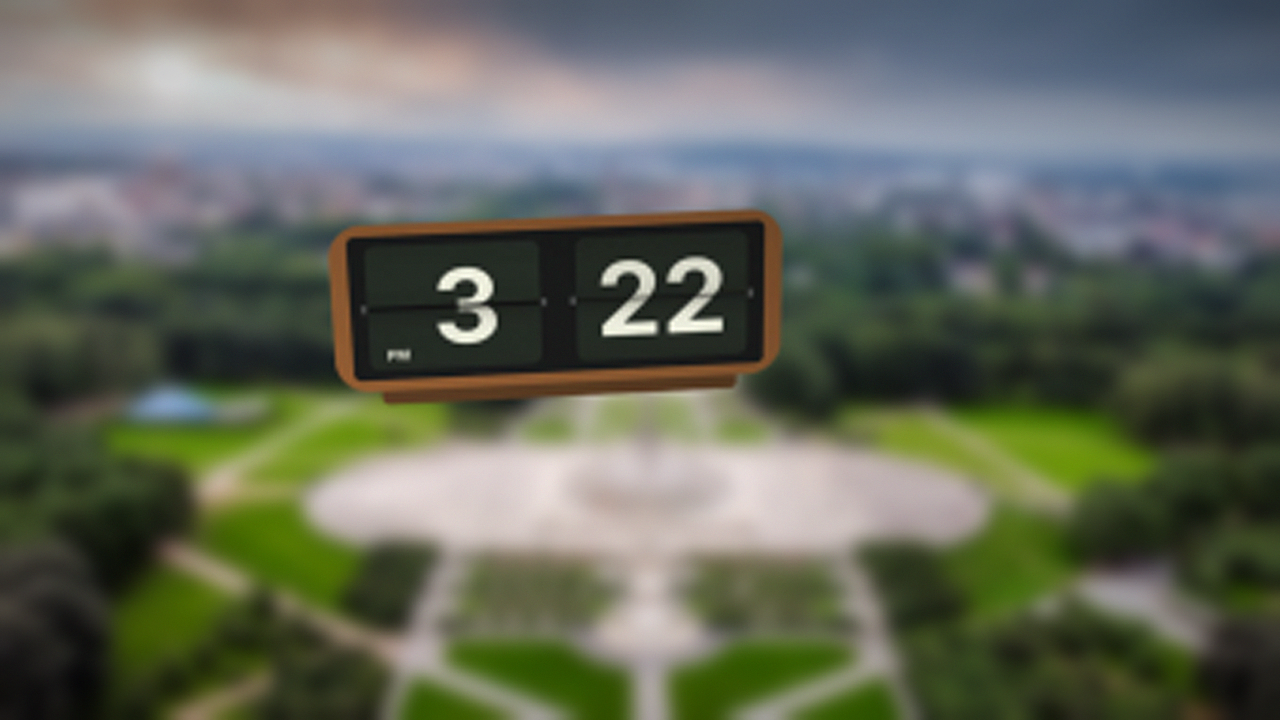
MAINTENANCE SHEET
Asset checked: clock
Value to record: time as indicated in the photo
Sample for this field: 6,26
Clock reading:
3,22
